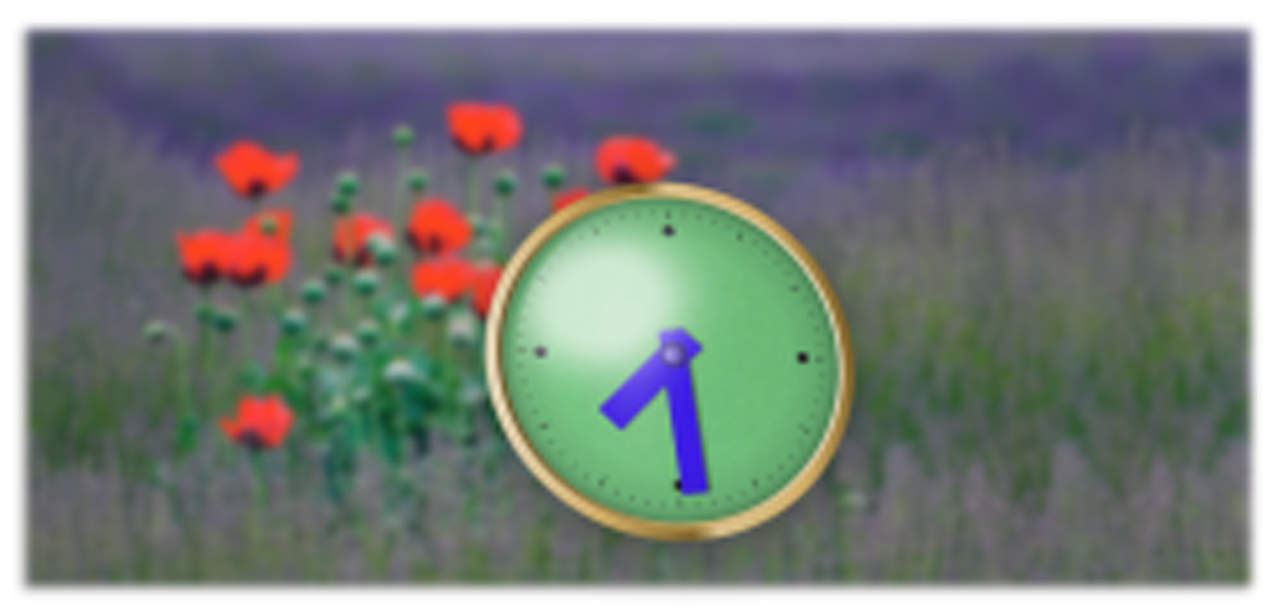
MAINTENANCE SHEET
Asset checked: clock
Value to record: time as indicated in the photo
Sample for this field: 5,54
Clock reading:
7,29
